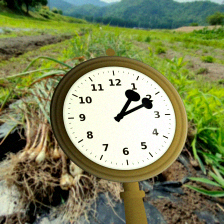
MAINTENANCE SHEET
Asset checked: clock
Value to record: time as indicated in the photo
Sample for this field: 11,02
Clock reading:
1,11
